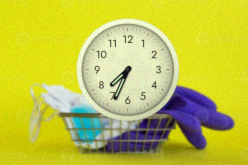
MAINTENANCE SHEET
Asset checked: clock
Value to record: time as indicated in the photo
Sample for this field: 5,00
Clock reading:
7,34
